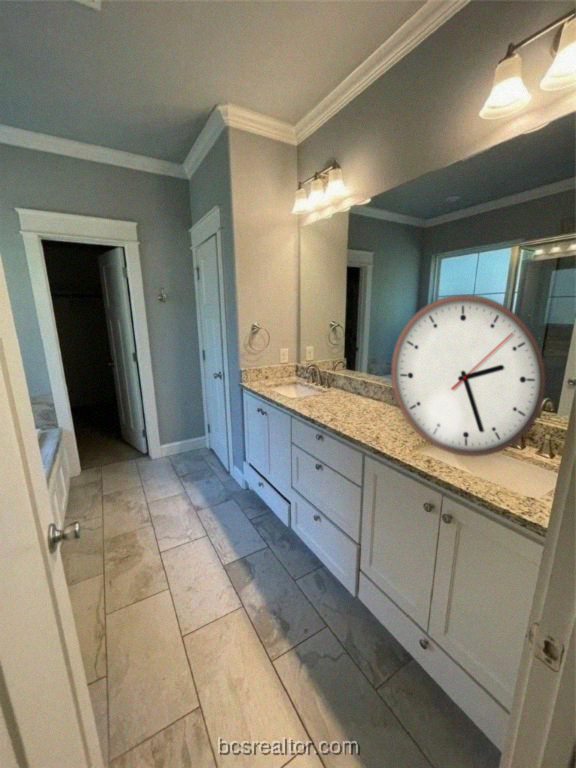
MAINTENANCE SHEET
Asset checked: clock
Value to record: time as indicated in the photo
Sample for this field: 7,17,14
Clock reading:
2,27,08
